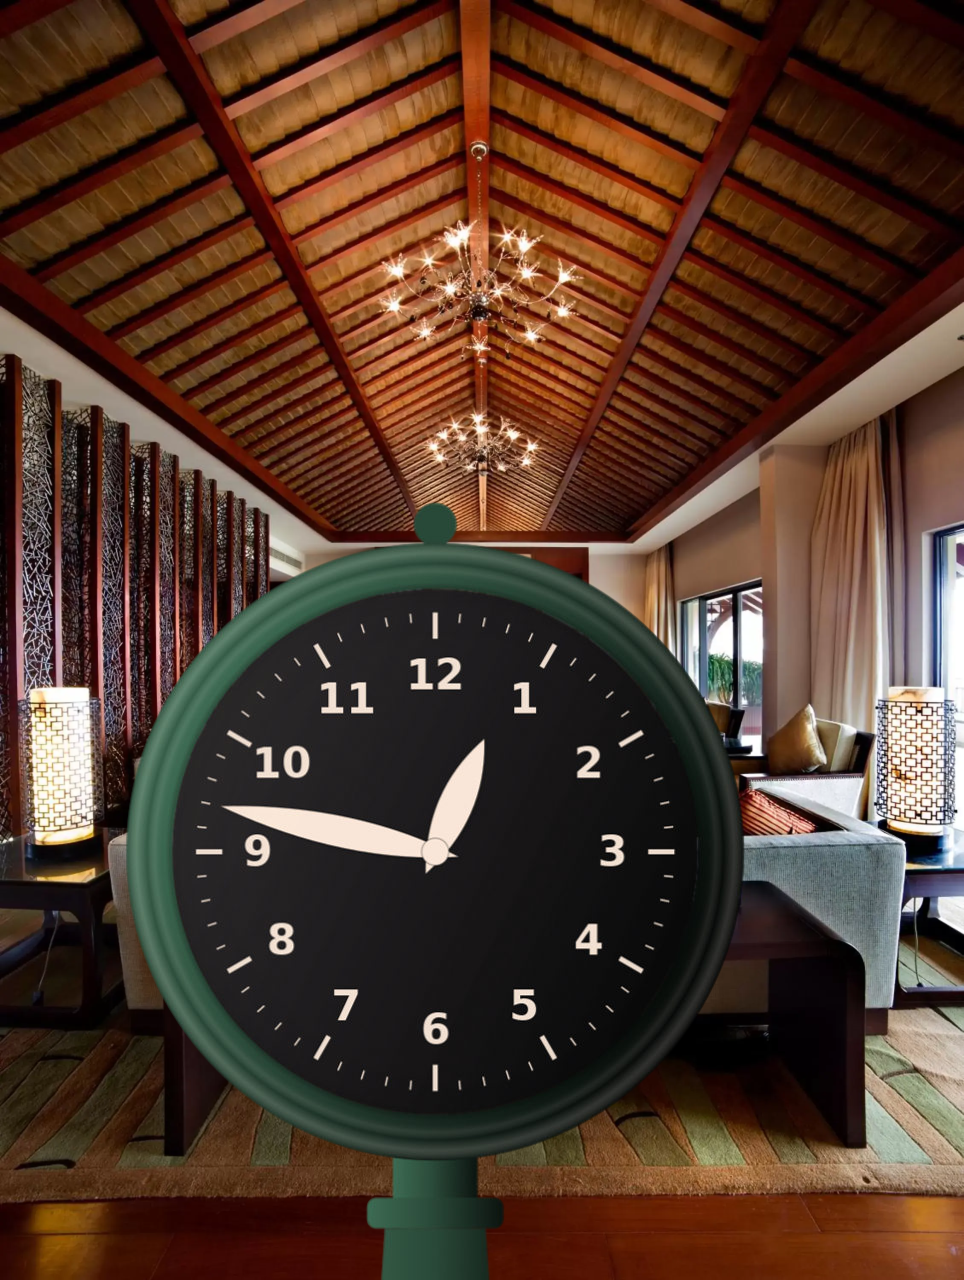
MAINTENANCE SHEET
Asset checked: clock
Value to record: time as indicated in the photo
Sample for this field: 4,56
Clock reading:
12,47
